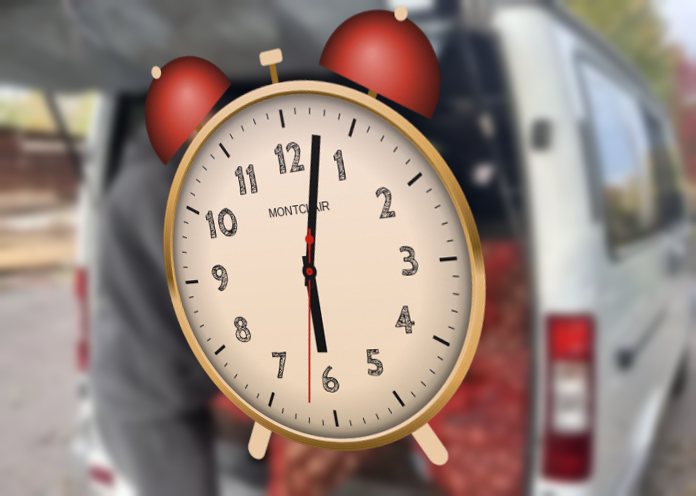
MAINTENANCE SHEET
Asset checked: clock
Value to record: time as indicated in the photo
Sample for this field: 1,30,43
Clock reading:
6,02,32
